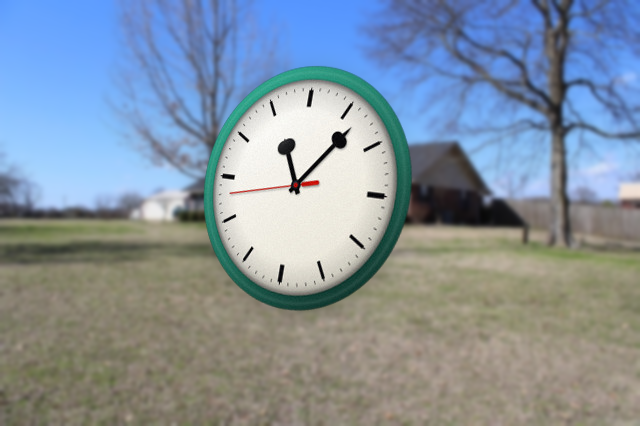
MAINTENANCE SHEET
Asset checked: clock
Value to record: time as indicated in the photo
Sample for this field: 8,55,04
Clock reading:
11,06,43
